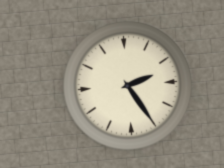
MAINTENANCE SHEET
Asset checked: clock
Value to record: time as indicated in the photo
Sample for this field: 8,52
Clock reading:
2,25
